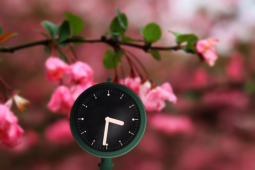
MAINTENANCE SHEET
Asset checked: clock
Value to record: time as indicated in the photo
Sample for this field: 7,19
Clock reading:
3,31
